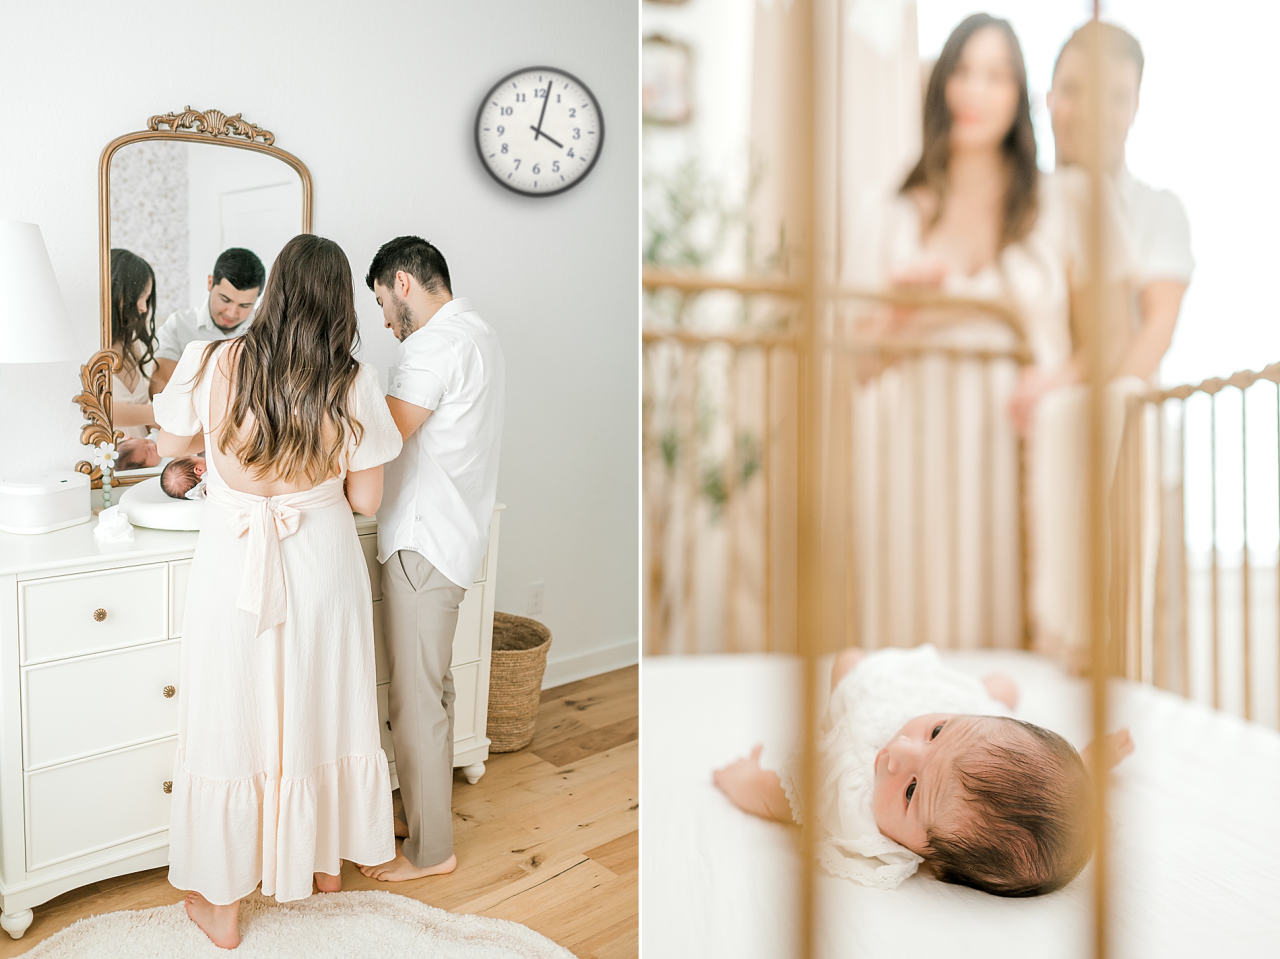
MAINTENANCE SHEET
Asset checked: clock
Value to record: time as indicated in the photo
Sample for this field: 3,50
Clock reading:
4,02
